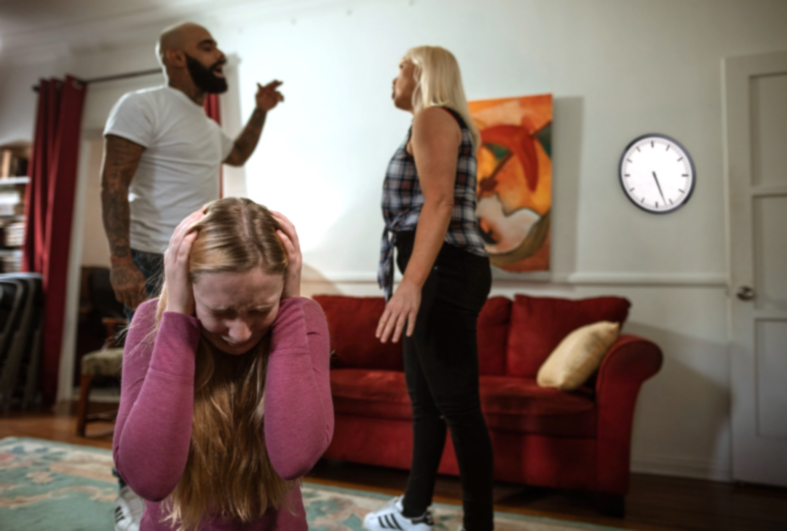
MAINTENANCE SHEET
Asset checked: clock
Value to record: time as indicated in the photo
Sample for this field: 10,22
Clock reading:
5,27
